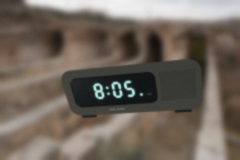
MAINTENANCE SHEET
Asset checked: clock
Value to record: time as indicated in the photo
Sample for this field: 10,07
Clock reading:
8,05
